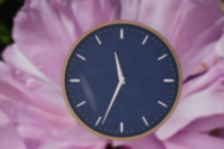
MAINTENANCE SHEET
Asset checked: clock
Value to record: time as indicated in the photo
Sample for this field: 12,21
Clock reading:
11,34
